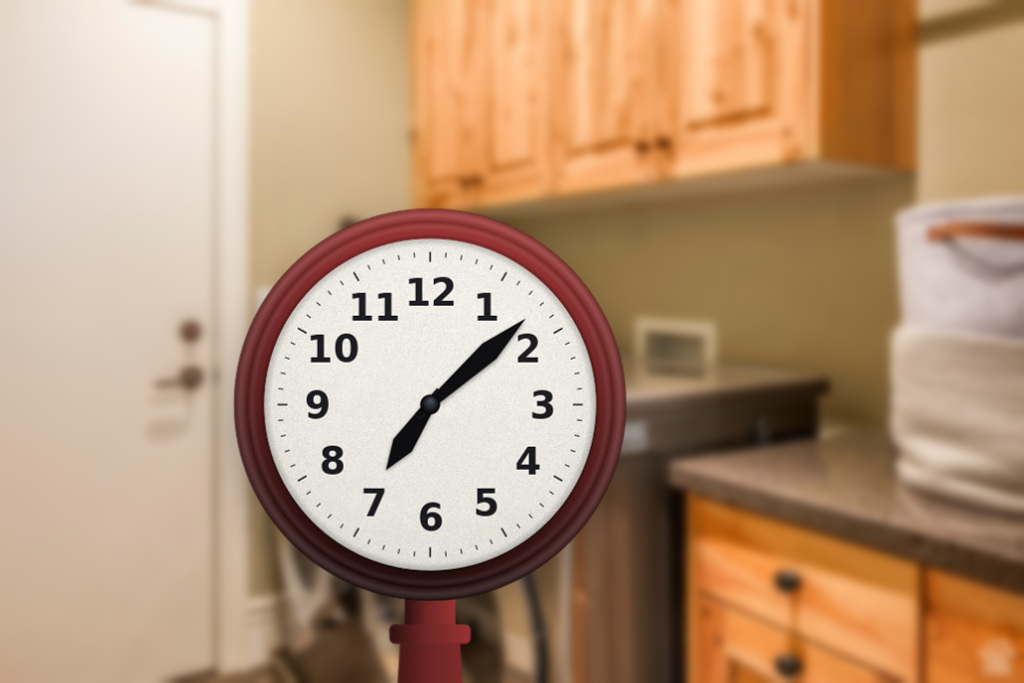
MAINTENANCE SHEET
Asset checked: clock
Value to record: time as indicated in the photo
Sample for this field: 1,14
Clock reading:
7,08
